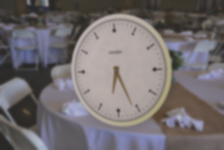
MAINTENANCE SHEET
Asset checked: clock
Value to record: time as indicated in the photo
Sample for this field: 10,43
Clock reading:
6,26
